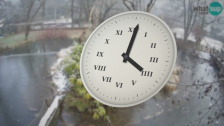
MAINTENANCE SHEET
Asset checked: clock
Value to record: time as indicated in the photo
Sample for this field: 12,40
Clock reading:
4,01
